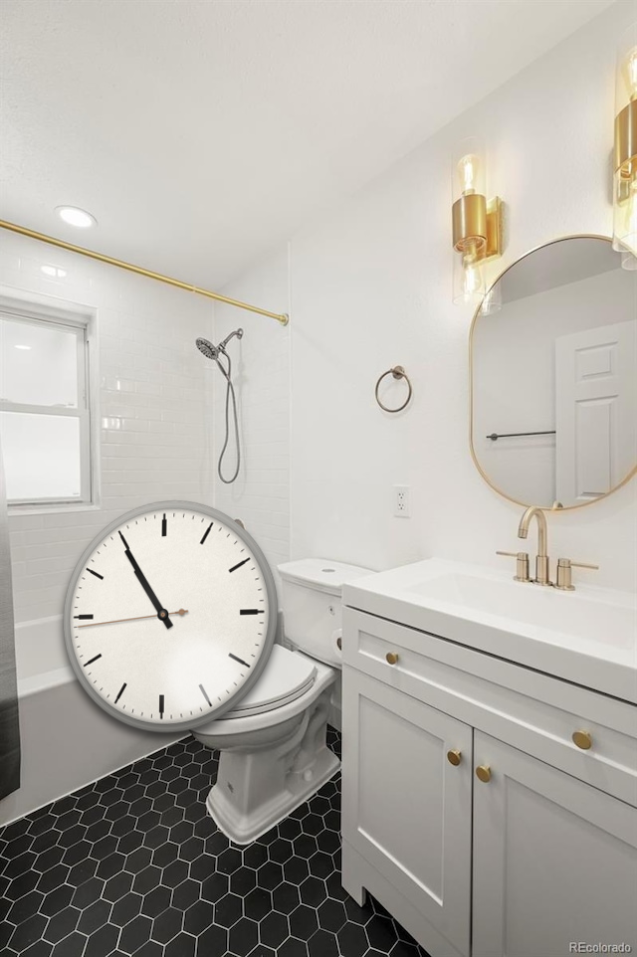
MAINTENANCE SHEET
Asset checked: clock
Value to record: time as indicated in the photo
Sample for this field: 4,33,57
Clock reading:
10,54,44
